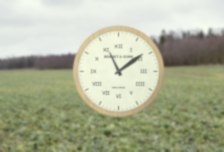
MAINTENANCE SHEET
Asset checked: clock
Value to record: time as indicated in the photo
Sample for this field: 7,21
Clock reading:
11,09
